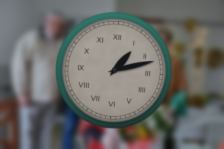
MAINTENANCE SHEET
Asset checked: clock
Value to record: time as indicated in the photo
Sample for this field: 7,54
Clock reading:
1,12
